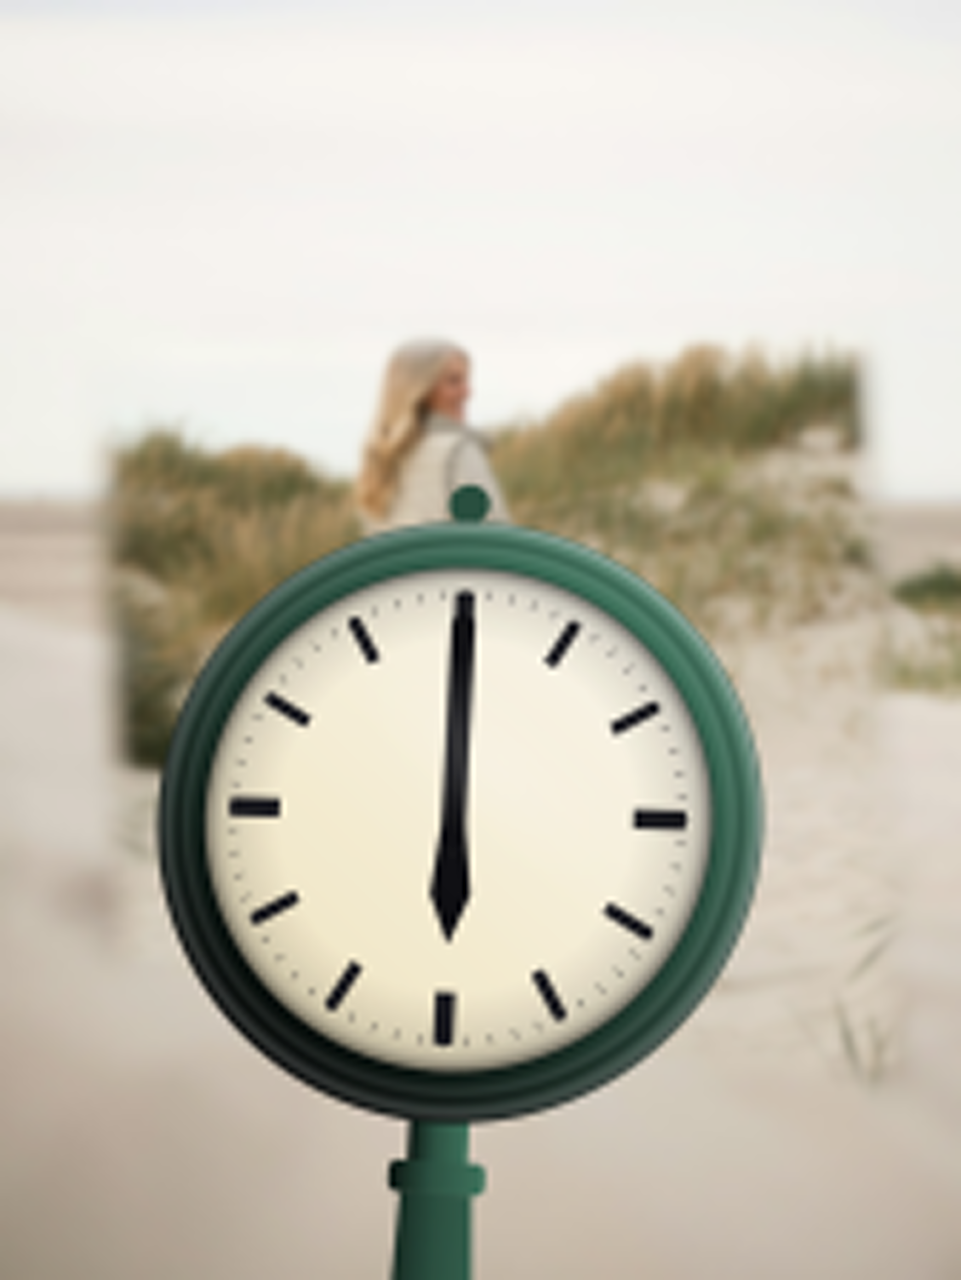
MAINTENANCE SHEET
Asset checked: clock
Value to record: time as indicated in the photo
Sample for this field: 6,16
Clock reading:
6,00
